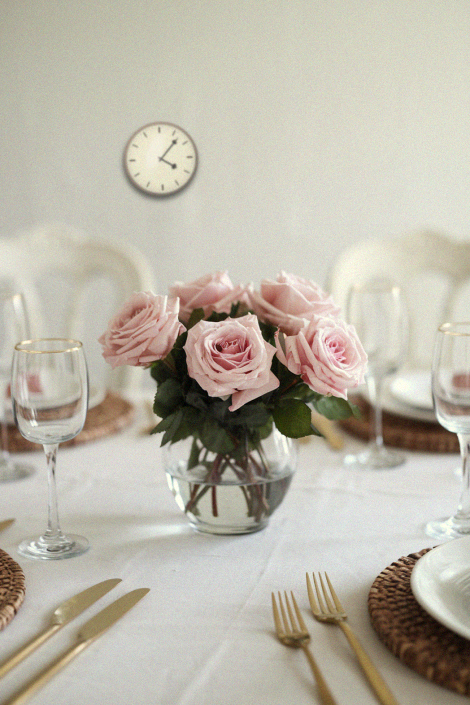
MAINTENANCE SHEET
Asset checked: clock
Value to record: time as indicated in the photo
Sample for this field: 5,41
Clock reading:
4,07
